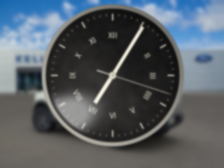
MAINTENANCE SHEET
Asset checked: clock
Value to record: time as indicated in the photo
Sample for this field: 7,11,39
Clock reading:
7,05,18
